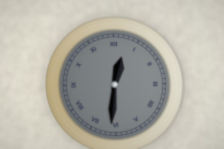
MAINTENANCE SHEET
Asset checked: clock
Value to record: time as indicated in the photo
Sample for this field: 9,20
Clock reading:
12,31
